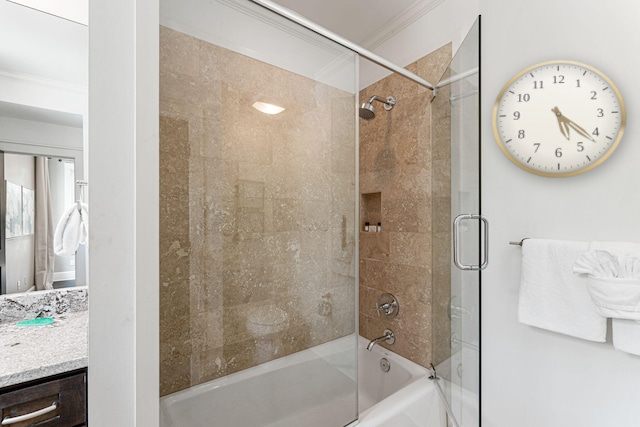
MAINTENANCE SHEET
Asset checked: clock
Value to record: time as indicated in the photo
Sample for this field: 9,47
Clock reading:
5,22
